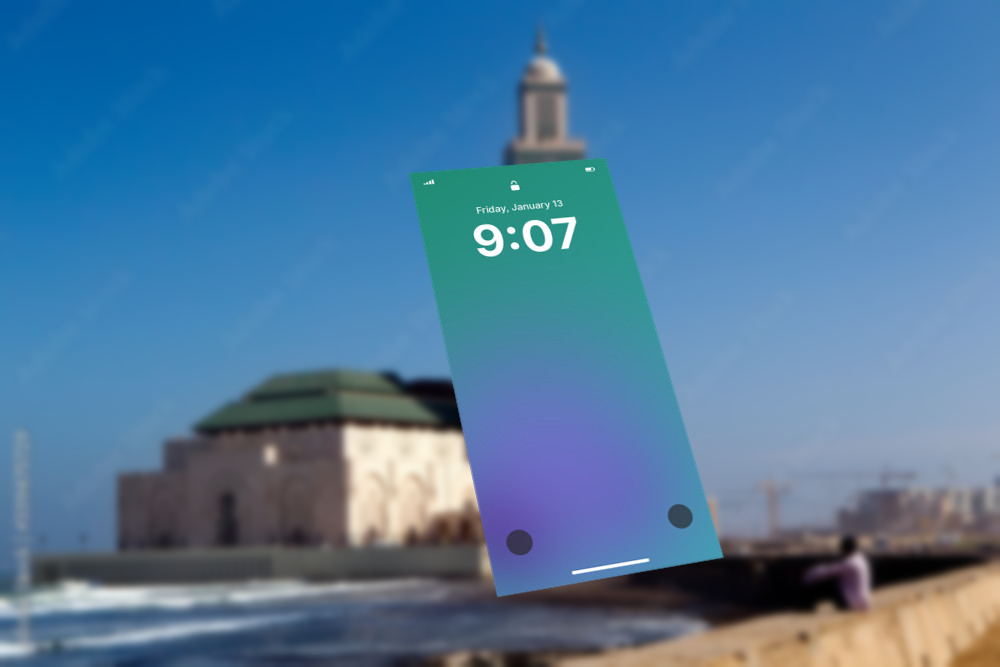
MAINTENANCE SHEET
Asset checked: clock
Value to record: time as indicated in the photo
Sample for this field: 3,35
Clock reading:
9,07
